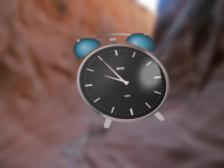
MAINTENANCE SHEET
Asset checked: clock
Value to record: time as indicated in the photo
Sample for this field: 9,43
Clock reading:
9,55
